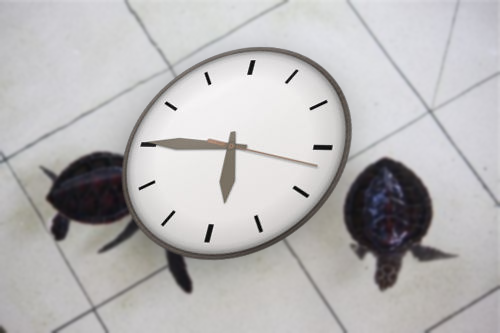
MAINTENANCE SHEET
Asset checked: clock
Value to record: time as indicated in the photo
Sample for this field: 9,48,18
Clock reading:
5,45,17
